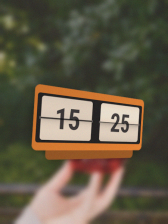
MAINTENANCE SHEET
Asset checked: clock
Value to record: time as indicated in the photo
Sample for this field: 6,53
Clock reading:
15,25
